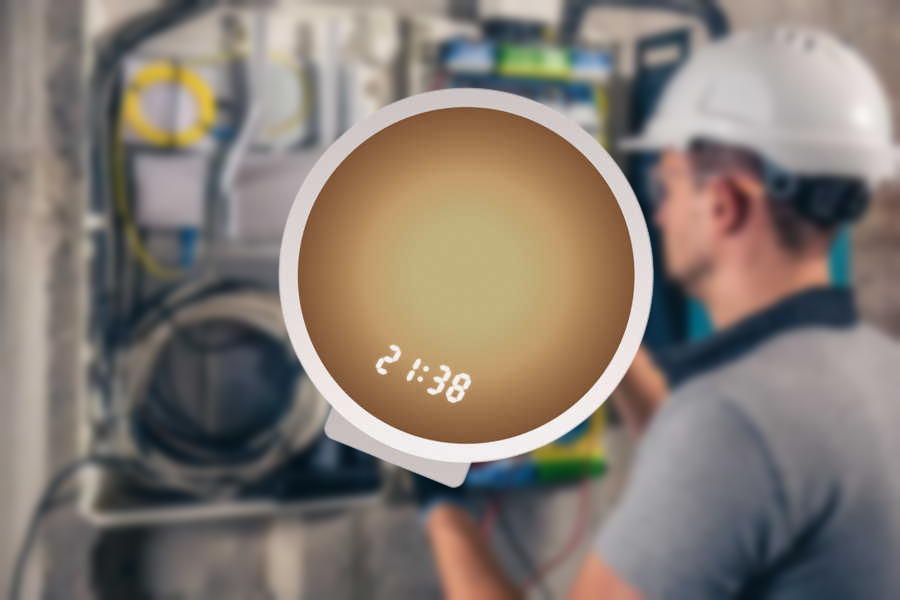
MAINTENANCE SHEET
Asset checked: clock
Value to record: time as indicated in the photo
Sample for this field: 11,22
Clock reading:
21,38
